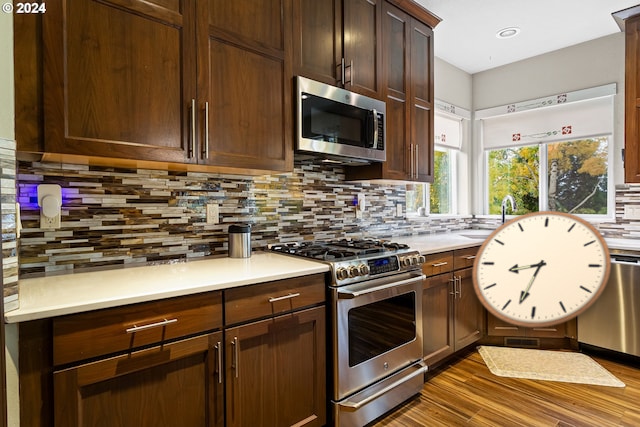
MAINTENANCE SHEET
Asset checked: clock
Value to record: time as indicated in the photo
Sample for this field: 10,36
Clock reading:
8,33
